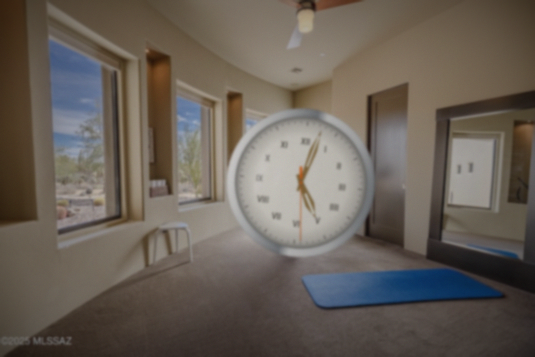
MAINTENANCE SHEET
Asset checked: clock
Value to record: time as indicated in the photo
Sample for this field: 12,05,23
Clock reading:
5,02,29
